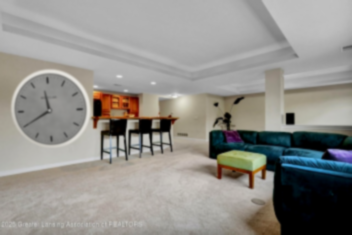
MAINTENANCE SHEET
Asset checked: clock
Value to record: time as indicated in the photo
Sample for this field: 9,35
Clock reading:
11,40
